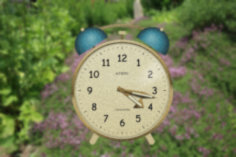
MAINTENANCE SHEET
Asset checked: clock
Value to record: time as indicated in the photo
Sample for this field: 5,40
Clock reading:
4,17
